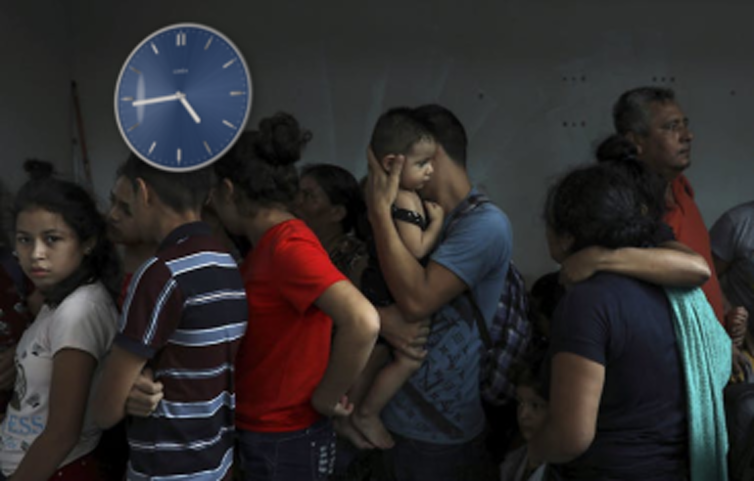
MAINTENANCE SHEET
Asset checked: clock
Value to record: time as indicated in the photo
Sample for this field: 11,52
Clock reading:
4,44
